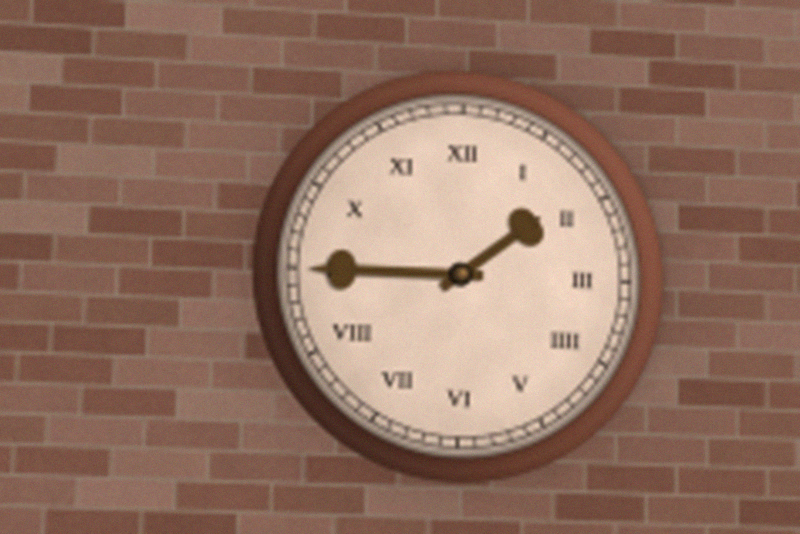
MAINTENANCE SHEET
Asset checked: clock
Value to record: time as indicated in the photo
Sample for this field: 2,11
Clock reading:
1,45
